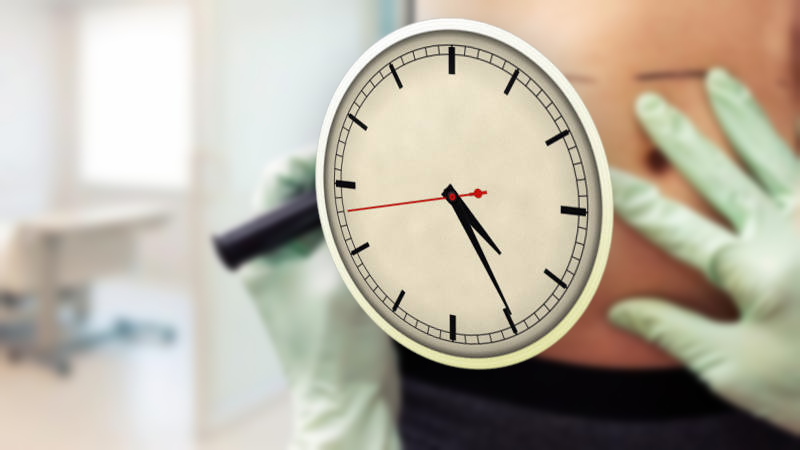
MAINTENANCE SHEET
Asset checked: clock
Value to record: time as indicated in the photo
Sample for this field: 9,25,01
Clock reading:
4,24,43
